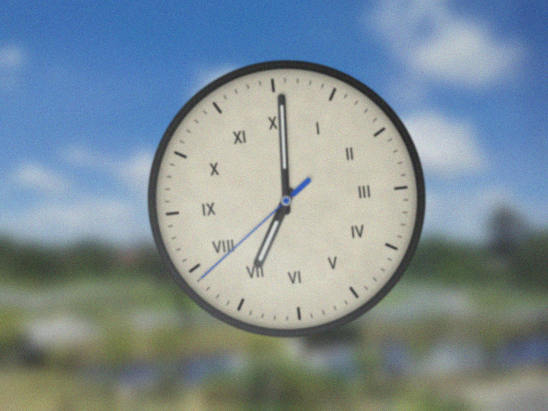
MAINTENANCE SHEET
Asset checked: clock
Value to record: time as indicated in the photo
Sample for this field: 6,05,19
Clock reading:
7,00,39
